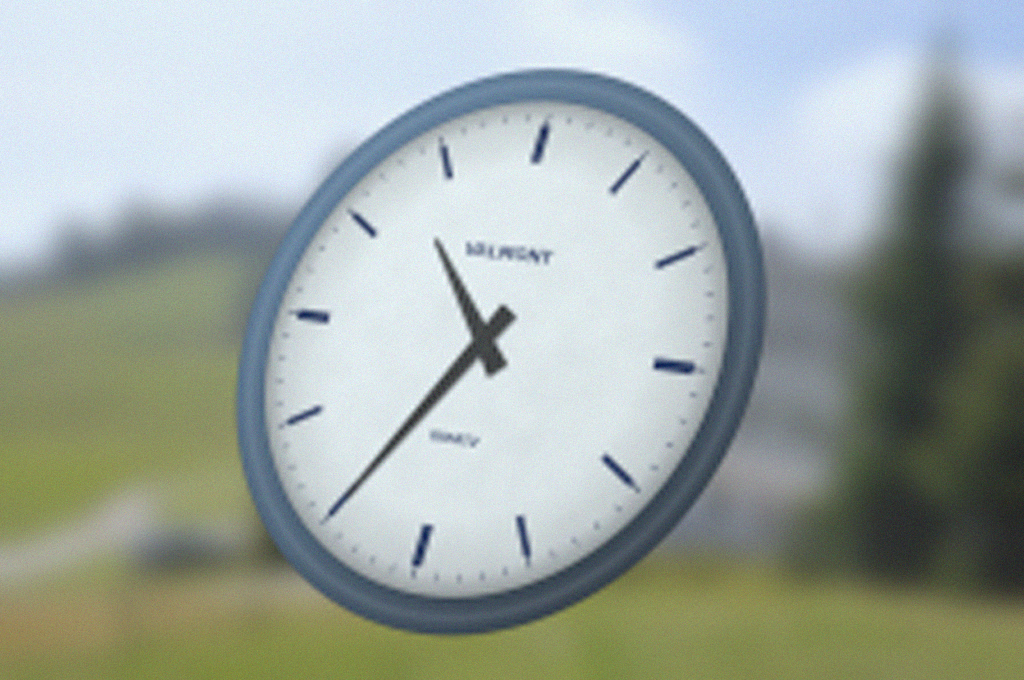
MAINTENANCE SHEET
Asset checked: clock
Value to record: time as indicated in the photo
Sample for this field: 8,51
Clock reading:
10,35
